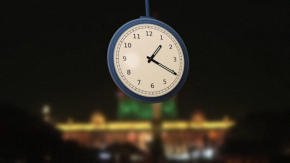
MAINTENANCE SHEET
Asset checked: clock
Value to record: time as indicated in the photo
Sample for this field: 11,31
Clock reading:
1,20
